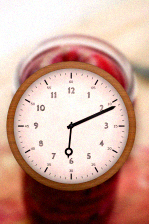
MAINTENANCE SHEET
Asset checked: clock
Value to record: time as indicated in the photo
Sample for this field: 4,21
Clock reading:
6,11
